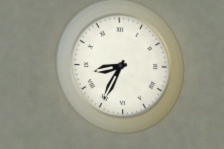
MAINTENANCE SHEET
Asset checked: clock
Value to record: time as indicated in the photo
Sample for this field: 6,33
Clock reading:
8,35
